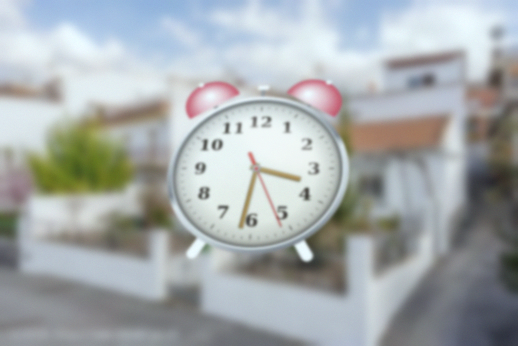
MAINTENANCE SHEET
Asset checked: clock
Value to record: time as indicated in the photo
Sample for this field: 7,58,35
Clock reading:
3,31,26
